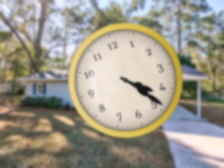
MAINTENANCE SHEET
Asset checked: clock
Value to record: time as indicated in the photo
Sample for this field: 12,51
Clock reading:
4,24
